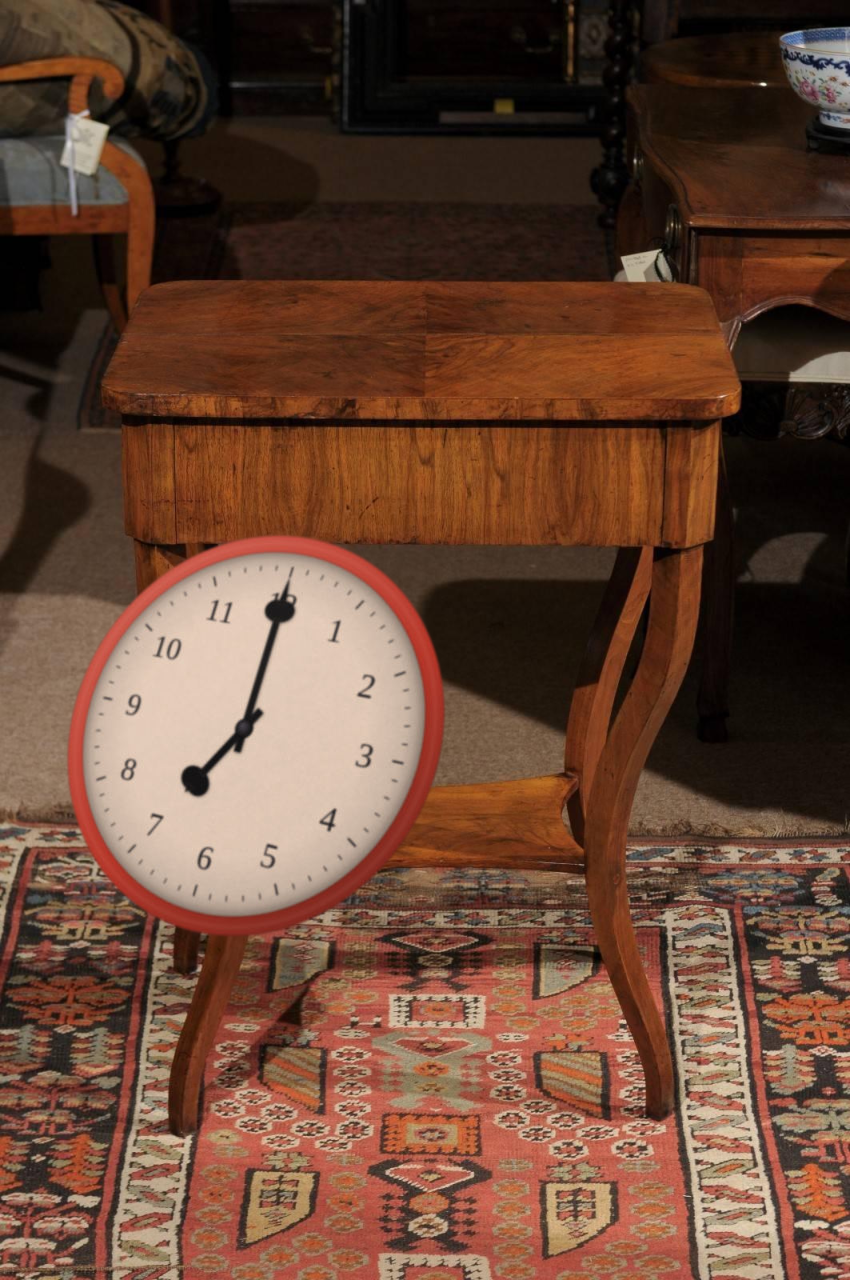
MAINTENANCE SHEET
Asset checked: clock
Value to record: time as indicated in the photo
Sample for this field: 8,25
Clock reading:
7,00
